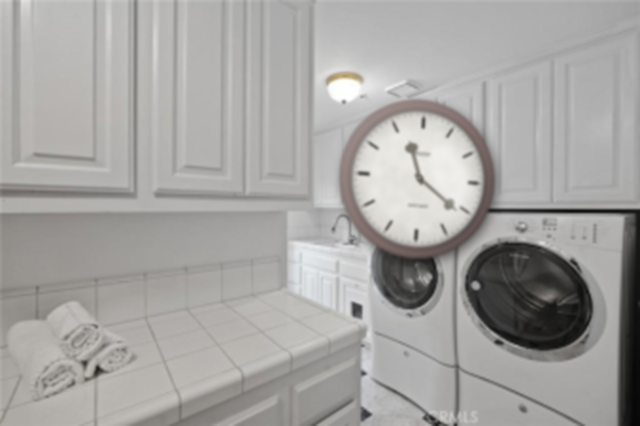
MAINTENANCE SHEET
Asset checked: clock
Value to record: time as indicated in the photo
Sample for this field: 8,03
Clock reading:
11,21
